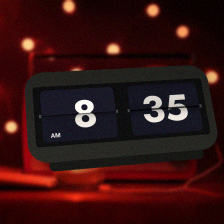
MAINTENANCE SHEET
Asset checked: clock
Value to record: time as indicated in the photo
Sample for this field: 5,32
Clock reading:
8,35
